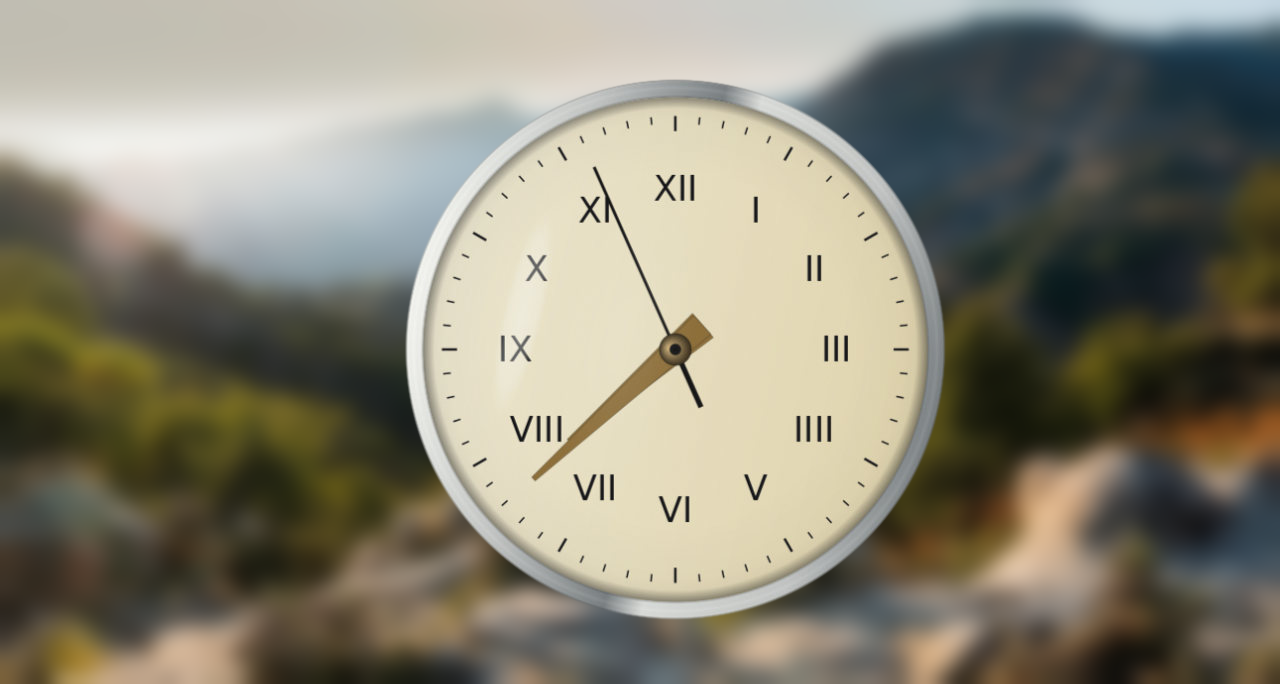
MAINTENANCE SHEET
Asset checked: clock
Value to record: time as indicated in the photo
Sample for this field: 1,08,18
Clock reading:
7,37,56
